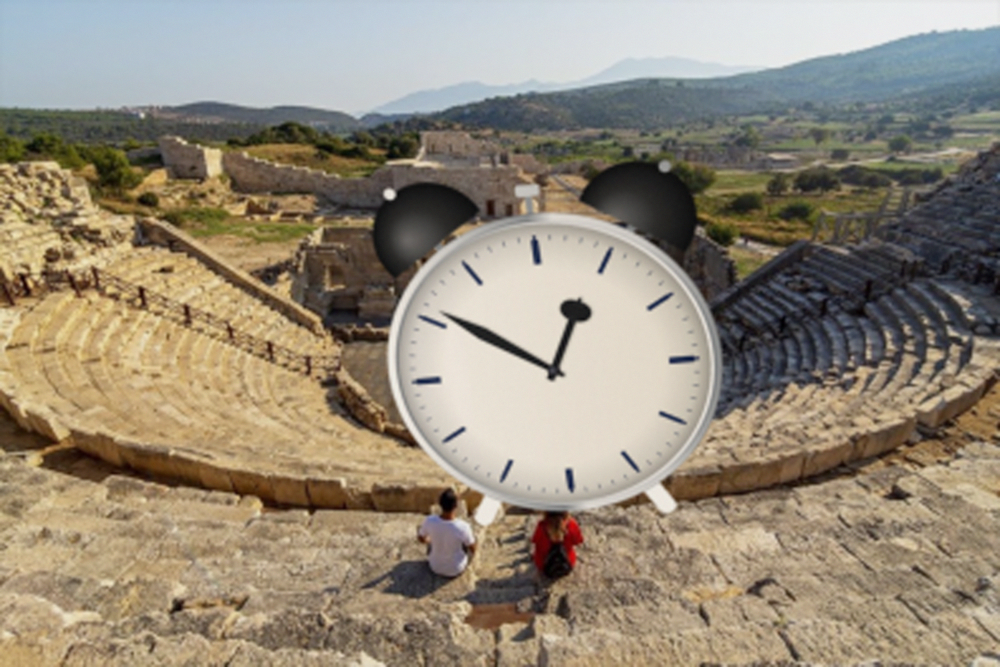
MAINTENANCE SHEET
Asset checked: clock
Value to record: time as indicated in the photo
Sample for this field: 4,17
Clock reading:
12,51
